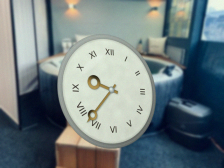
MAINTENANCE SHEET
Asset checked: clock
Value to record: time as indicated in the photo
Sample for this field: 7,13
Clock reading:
9,37
